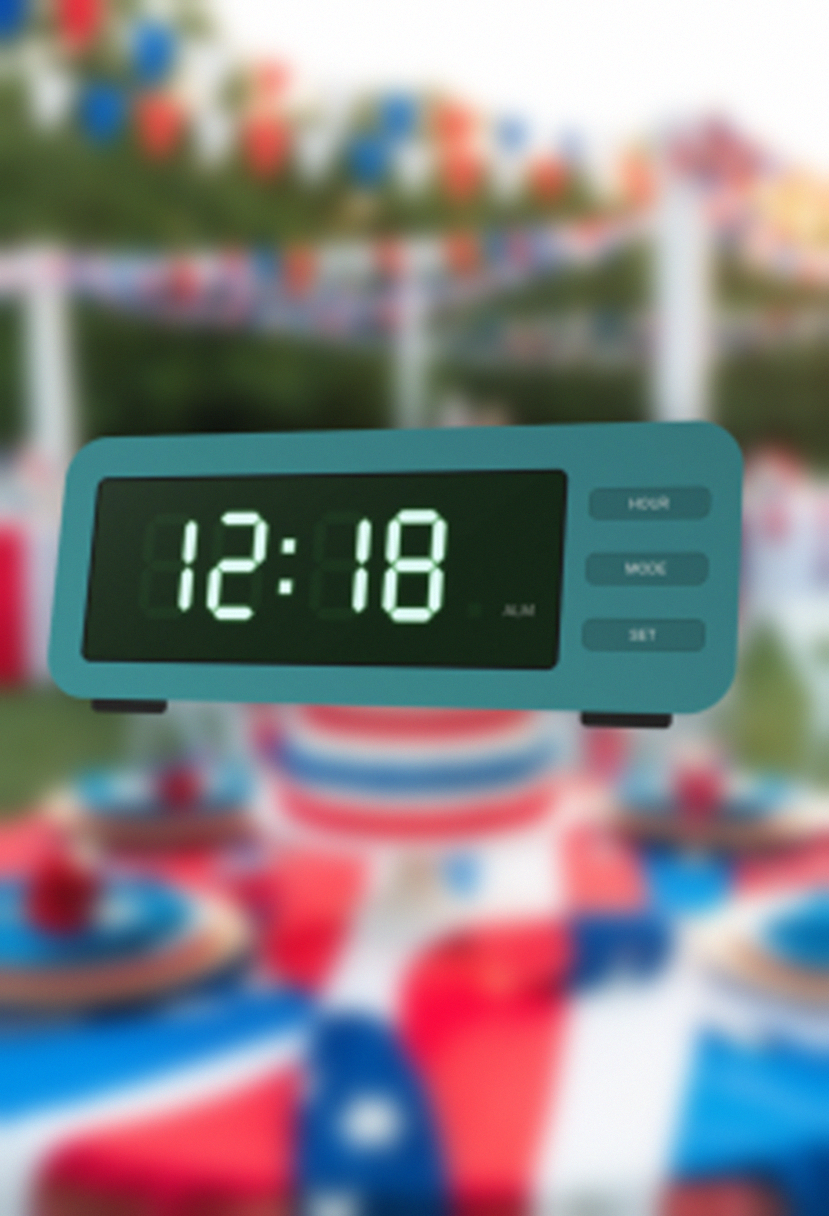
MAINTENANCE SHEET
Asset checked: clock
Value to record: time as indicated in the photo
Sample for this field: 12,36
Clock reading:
12,18
